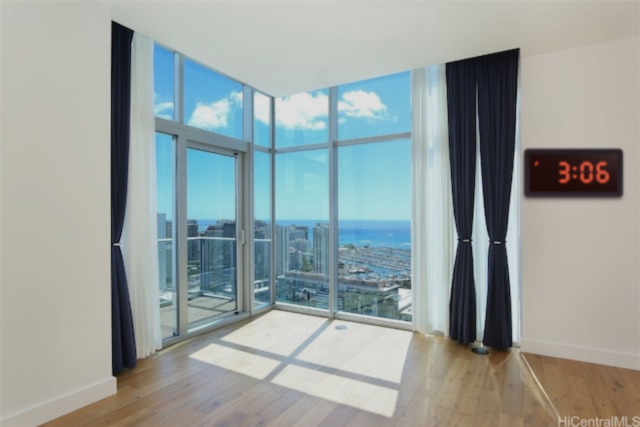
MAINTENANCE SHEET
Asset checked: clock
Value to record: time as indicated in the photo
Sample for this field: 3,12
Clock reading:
3,06
